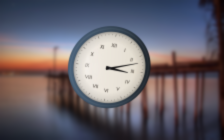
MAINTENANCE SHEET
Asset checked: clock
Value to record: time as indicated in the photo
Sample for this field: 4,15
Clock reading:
3,12
